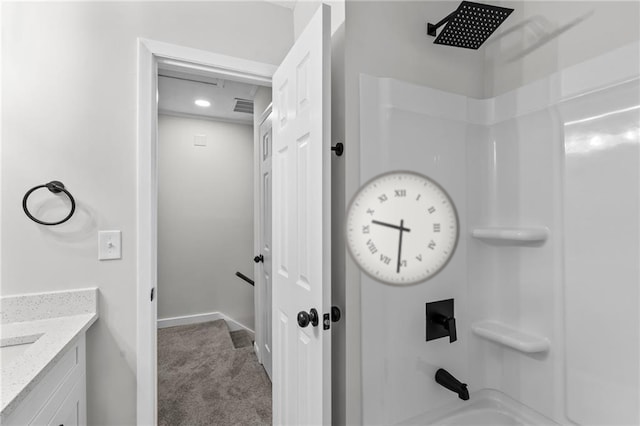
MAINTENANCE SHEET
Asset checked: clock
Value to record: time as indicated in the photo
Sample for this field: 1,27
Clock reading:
9,31
